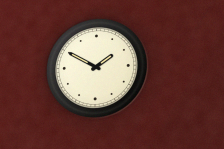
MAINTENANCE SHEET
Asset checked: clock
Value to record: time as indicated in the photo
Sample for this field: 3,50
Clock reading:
1,50
